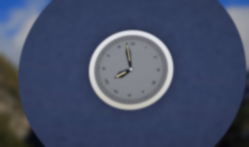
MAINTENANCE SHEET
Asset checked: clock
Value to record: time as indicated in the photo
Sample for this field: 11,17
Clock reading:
7,58
